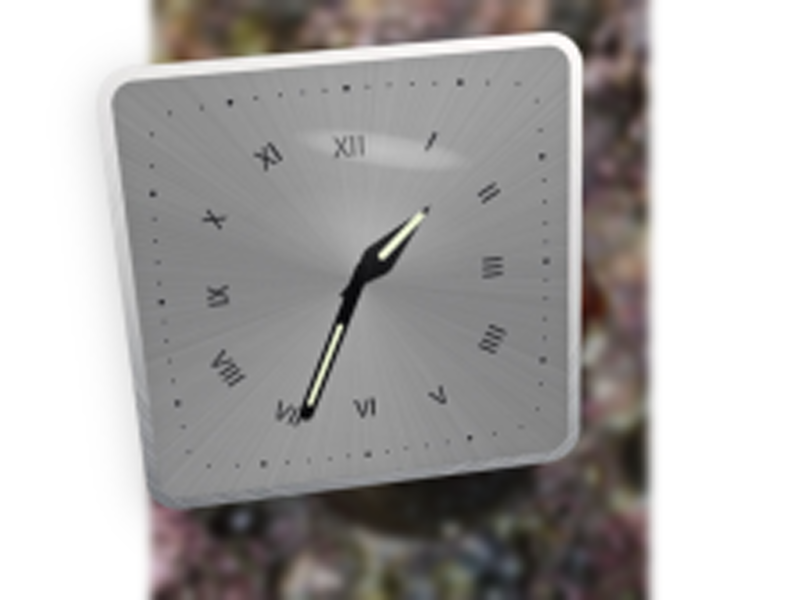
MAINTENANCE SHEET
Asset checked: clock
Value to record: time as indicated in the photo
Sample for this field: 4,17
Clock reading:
1,34
